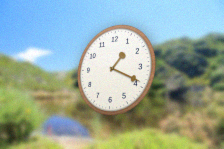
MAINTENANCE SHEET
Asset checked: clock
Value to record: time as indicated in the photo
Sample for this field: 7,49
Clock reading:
1,19
